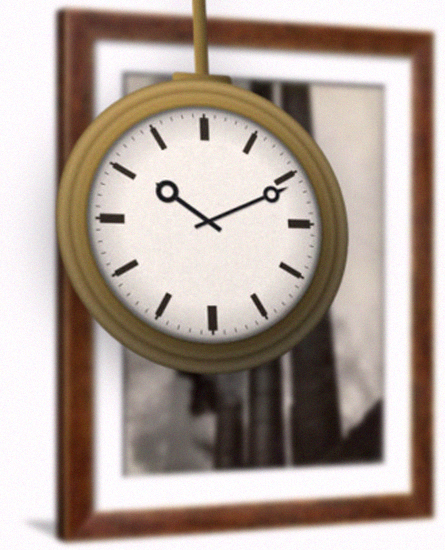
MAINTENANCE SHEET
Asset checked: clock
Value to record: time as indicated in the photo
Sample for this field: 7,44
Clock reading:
10,11
